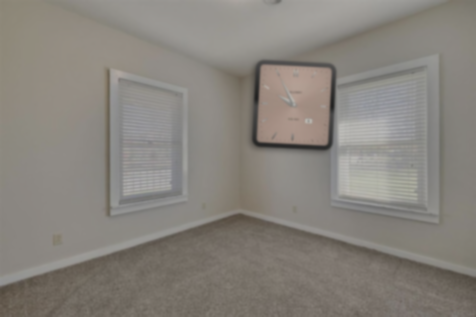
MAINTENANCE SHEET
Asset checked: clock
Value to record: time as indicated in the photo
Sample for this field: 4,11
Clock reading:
9,55
